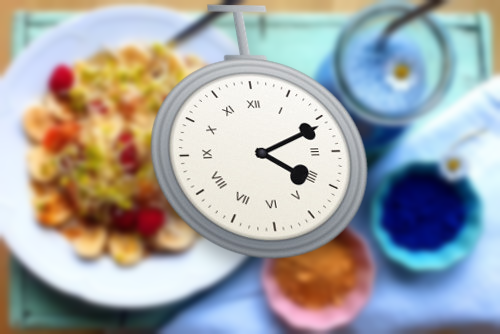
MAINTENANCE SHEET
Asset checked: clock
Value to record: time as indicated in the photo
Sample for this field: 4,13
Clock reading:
4,11
